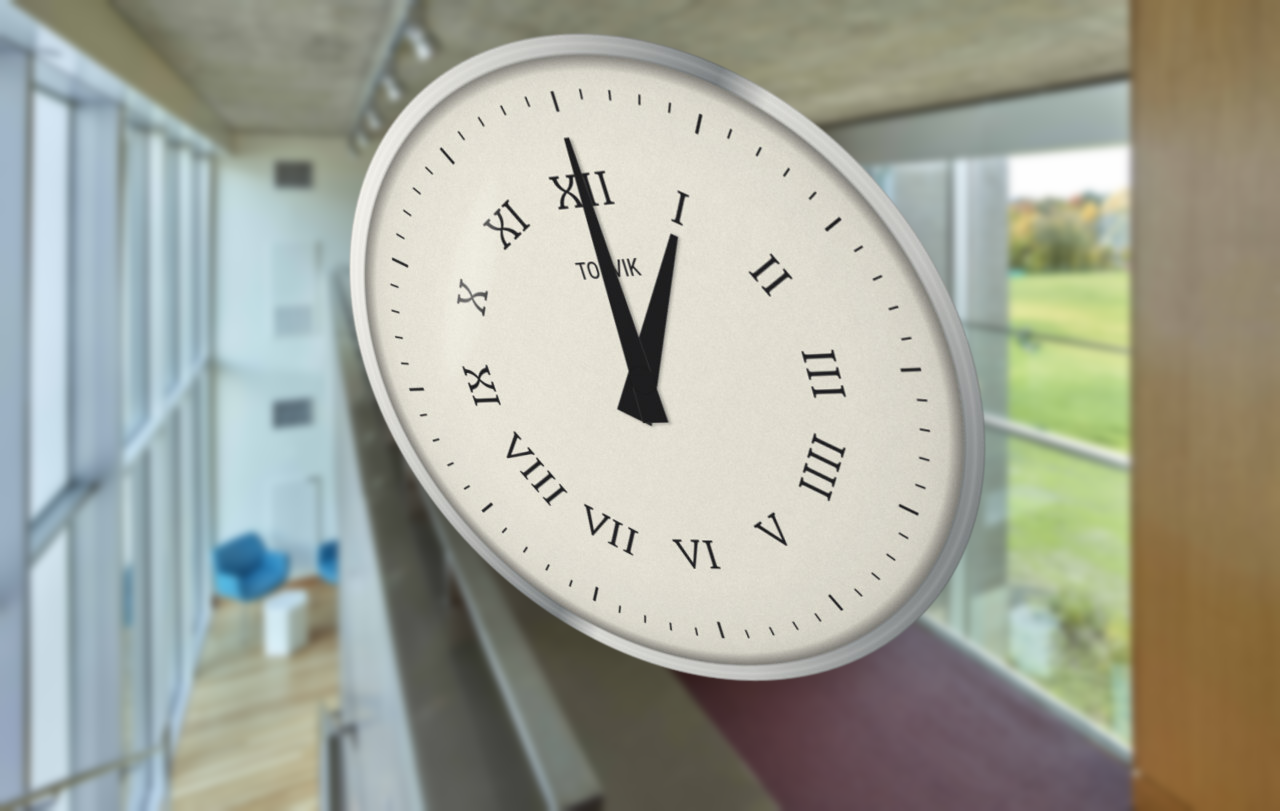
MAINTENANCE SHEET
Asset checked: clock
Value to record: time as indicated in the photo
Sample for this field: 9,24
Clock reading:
1,00
